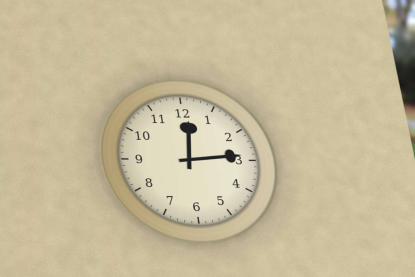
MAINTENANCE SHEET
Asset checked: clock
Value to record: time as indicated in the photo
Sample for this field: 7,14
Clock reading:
12,14
